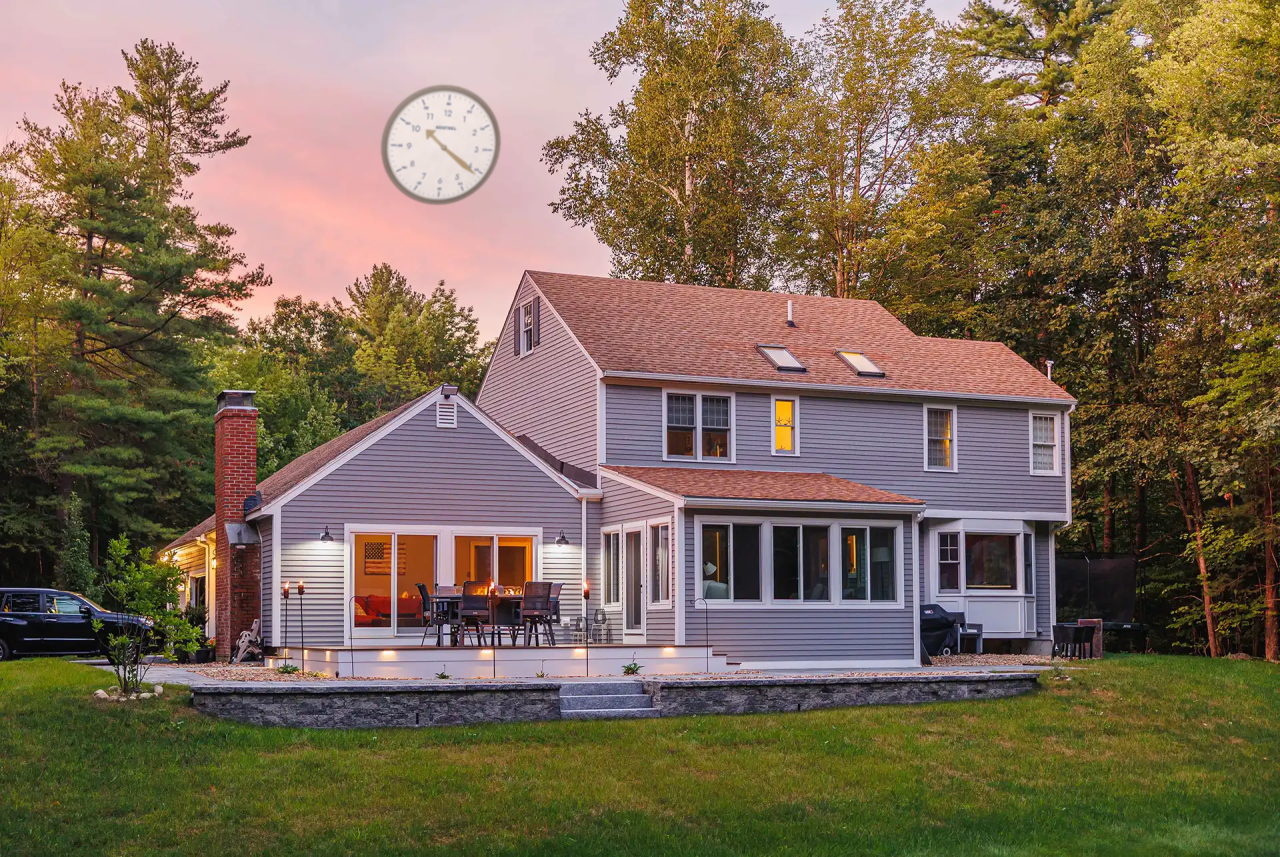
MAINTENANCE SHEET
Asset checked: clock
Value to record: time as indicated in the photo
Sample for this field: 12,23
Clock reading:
10,21
